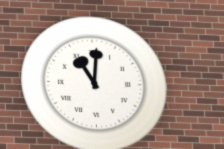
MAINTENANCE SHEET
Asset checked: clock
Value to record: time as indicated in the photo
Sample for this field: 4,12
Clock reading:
11,01
